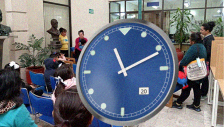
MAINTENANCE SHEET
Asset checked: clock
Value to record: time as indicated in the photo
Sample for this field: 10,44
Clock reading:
11,11
